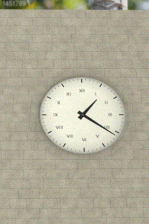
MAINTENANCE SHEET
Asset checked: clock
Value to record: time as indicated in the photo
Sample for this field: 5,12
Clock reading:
1,21
